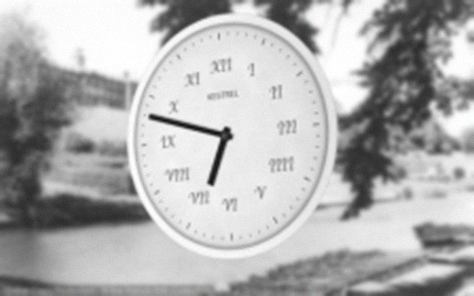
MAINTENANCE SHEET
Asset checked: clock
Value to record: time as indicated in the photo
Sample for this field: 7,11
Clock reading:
6,48
